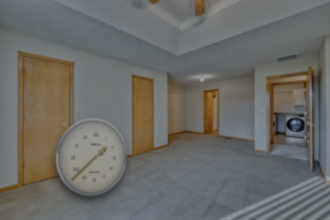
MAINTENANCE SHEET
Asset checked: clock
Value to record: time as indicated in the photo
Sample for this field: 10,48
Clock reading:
1,38
